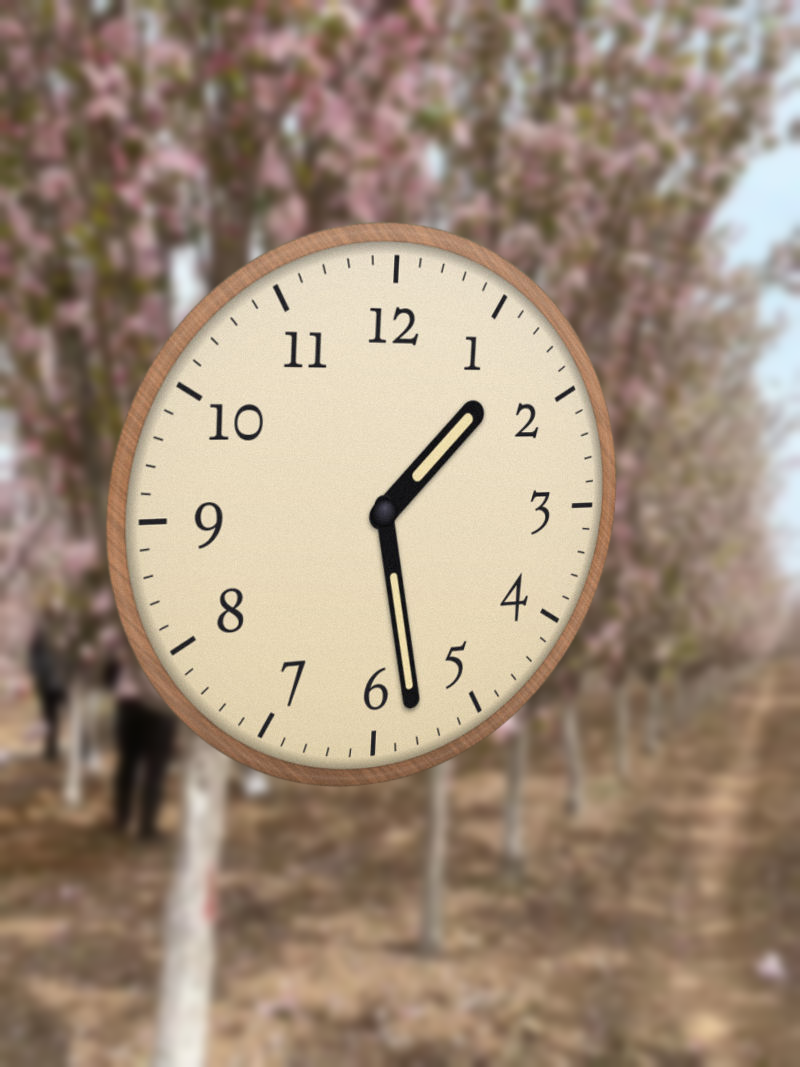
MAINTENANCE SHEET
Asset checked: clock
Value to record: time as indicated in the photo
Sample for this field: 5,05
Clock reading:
1,28
